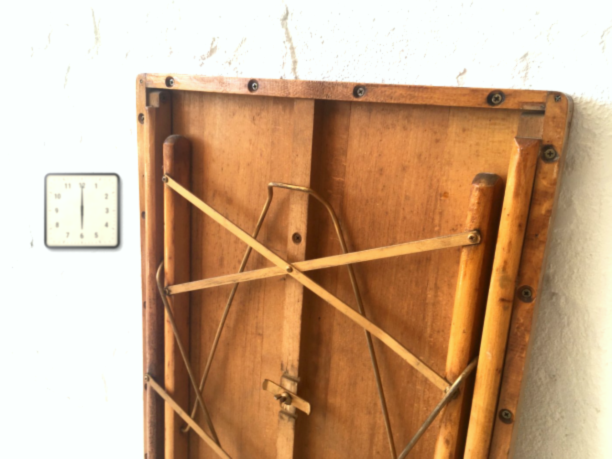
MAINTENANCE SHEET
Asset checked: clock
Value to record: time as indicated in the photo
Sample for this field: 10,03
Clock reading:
6,00
